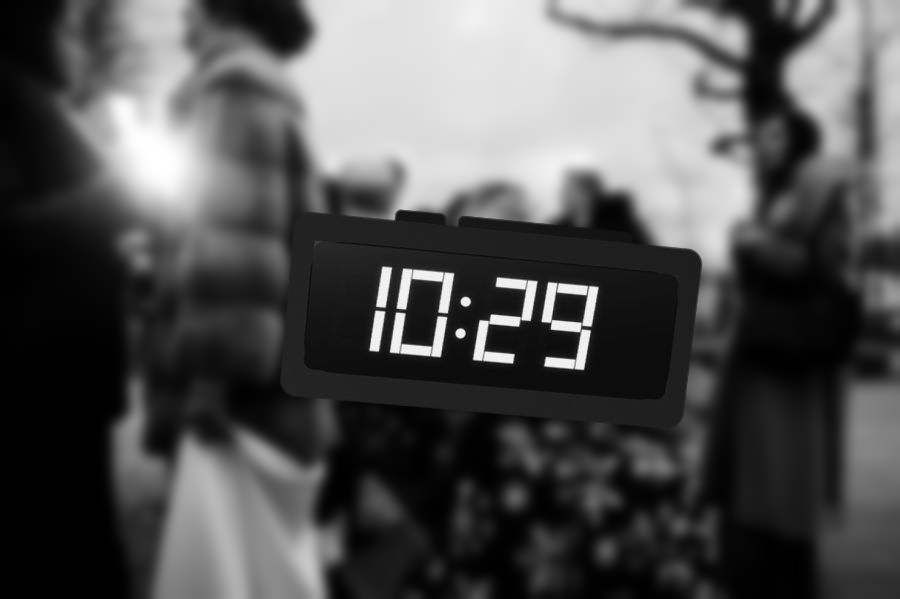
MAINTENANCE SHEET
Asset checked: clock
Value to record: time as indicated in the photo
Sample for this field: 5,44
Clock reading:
10,29
